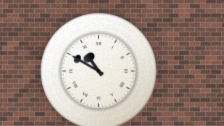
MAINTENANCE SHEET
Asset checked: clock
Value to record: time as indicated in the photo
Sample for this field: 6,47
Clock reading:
10,50
